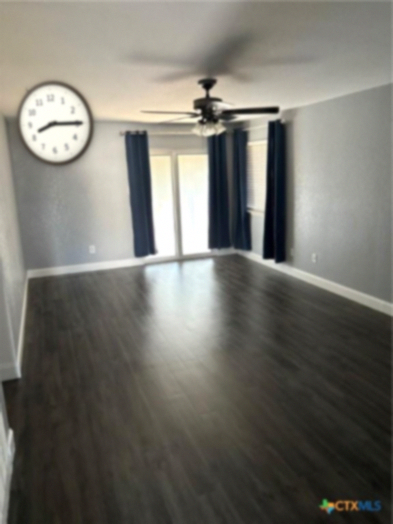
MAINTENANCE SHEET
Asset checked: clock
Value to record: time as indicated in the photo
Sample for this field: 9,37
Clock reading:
8,15
